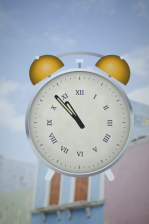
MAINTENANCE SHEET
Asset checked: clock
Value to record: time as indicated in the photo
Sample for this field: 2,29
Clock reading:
10,53
